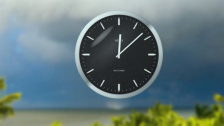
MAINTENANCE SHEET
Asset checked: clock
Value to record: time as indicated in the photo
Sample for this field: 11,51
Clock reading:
12,08
